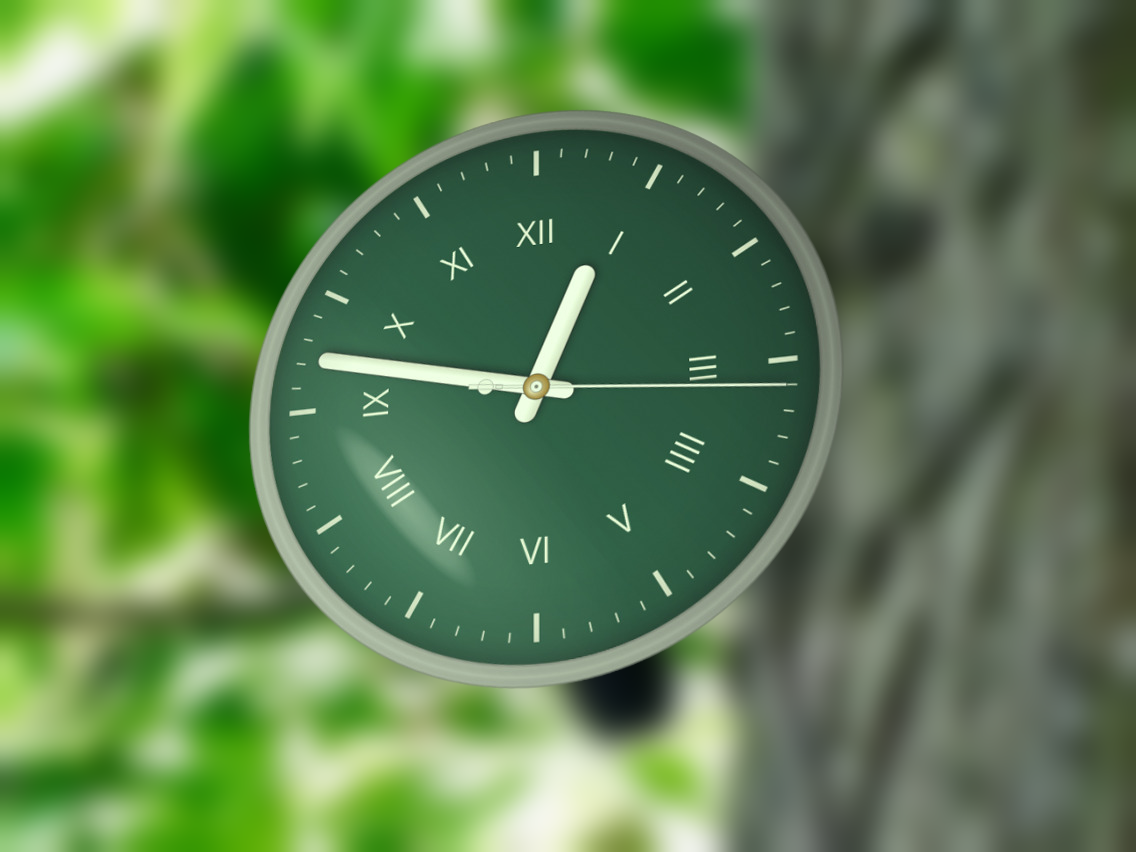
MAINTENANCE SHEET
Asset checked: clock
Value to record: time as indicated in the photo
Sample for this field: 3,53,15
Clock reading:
12,47,16
